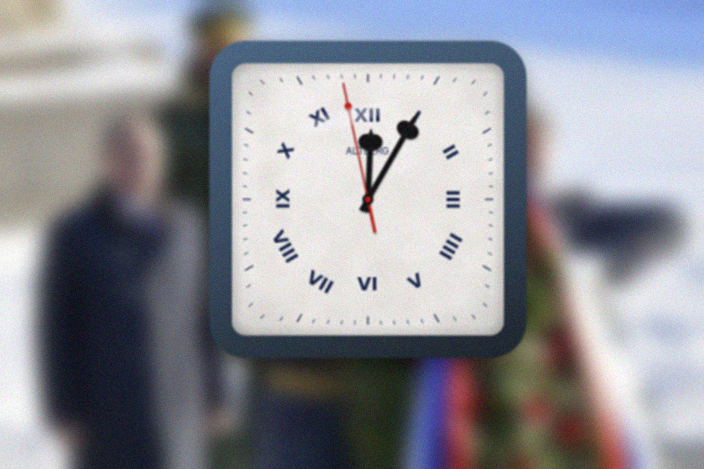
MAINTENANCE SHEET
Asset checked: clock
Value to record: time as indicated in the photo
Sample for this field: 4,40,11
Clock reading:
12,04,58
